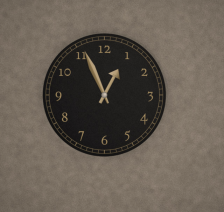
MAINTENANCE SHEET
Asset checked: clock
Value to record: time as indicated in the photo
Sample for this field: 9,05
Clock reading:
12,56
